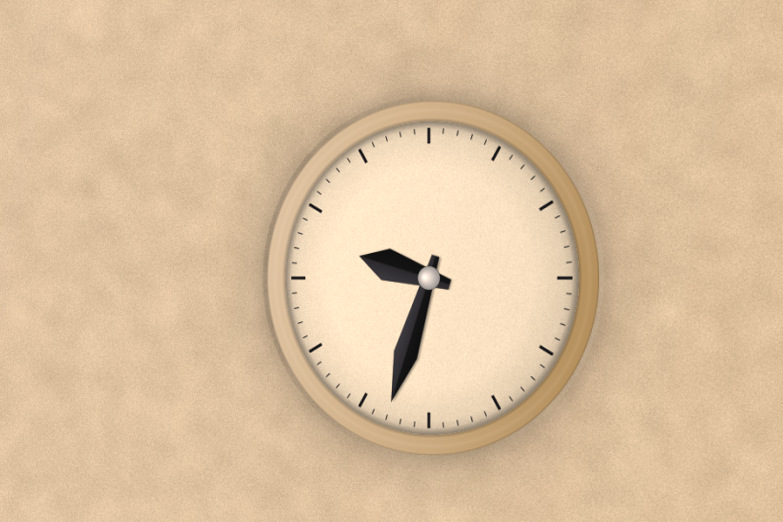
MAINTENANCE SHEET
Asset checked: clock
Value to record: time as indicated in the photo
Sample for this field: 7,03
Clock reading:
9,33
